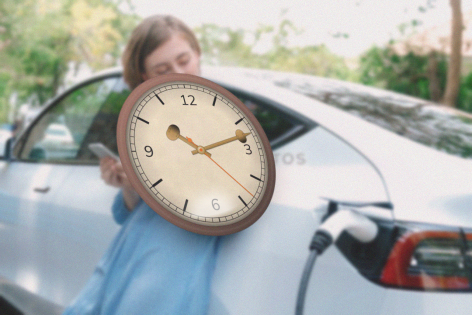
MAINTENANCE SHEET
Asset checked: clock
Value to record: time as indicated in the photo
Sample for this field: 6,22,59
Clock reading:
10,12,23
